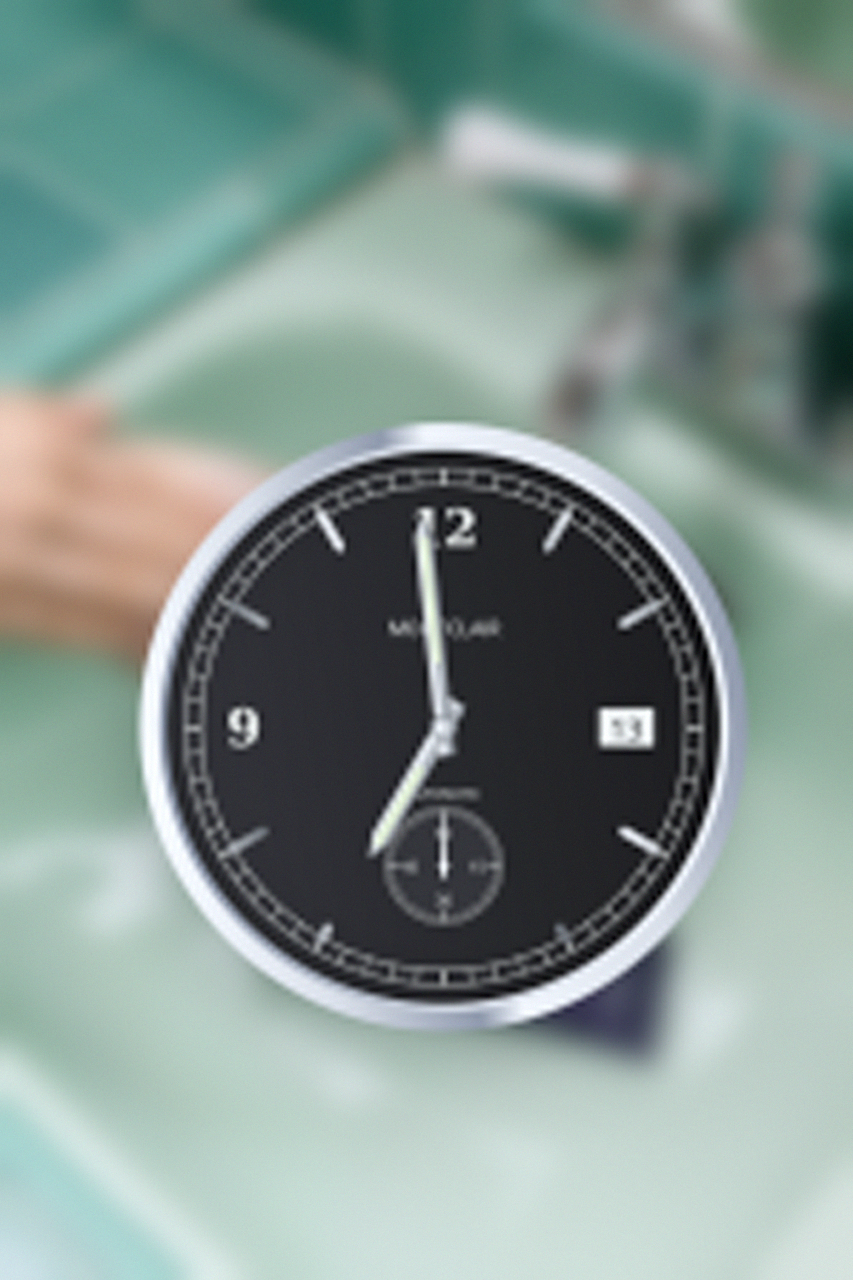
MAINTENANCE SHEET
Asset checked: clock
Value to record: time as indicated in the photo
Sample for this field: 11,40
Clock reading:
6,59
